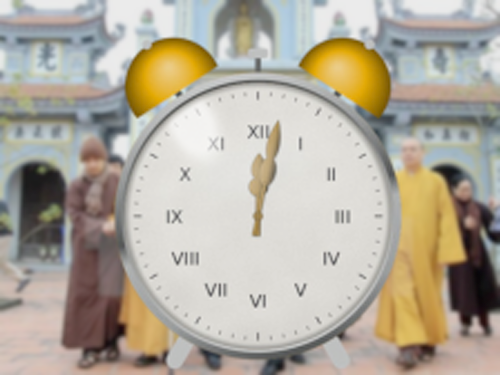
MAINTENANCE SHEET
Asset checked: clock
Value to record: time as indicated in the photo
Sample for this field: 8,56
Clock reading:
12,02
